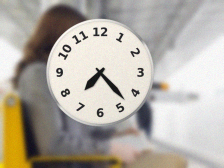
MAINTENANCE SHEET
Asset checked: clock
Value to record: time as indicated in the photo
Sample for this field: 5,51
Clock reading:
7,23
